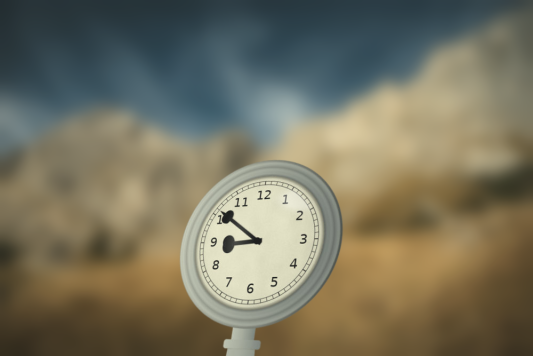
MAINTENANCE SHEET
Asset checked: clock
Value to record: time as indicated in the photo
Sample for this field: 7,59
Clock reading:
8,51
